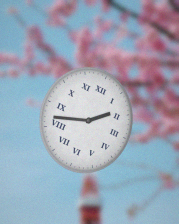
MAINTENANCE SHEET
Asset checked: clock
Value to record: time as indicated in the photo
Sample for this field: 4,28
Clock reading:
1,42
